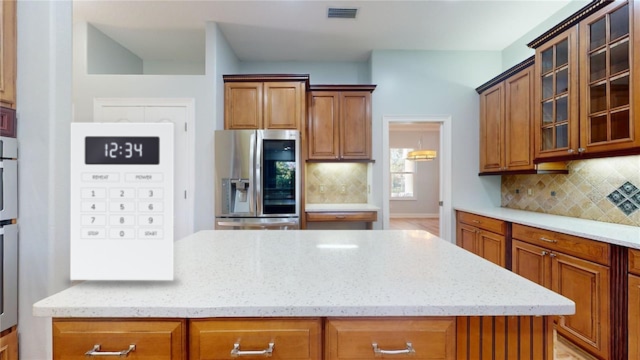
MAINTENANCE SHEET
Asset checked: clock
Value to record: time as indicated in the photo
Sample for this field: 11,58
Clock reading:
12,34
